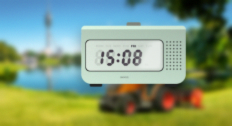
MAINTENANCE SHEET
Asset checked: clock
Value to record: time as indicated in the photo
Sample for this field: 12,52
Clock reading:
15,08
